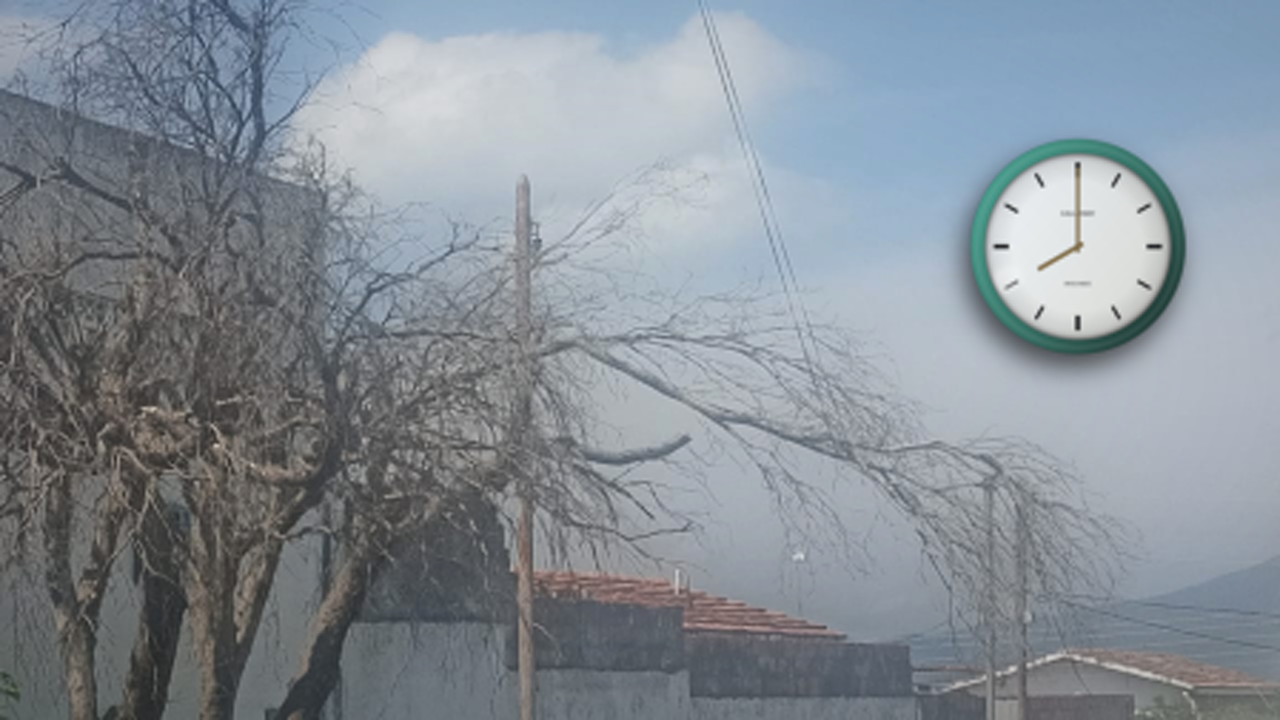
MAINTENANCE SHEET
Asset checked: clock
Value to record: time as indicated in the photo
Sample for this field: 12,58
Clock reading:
8,00
